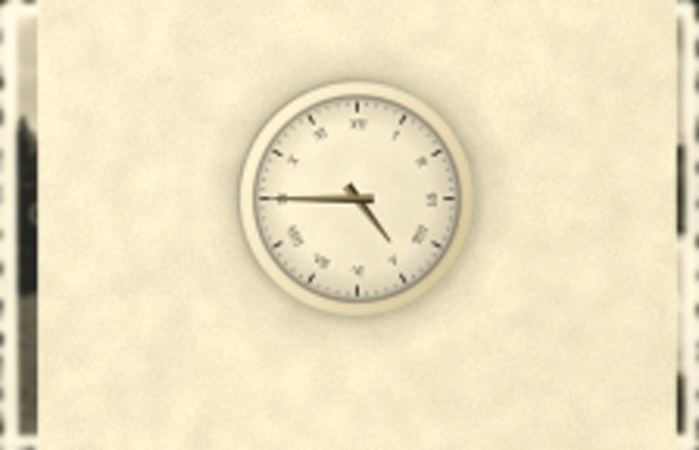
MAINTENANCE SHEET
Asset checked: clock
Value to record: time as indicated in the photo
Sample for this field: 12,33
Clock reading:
4,45
